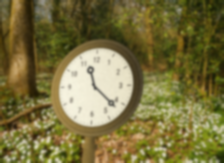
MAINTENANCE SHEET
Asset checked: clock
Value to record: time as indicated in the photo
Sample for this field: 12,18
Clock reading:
11,22
